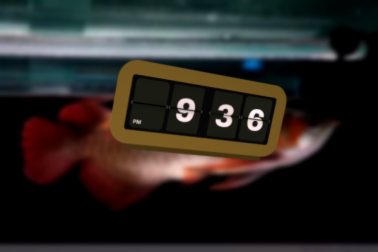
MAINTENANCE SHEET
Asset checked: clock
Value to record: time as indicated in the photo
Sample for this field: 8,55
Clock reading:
9,36
